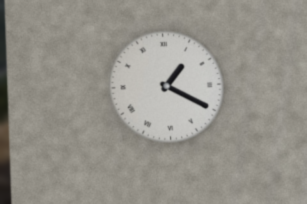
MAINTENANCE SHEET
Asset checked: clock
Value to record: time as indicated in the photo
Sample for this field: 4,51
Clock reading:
1,20
